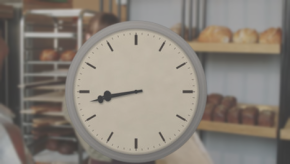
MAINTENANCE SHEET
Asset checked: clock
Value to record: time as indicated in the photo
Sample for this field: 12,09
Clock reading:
8,43
